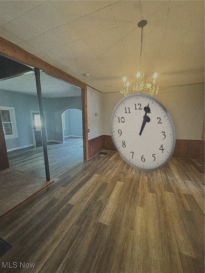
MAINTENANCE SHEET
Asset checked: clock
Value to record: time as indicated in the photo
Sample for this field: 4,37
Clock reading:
1,04
